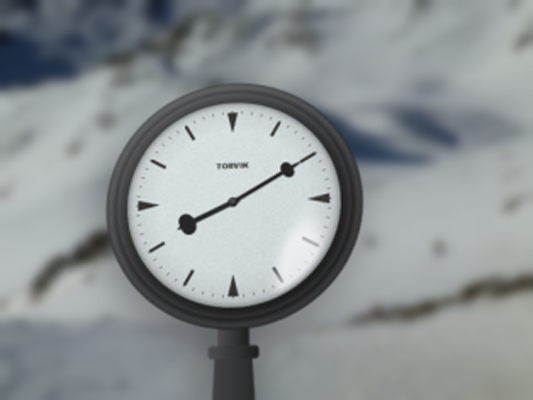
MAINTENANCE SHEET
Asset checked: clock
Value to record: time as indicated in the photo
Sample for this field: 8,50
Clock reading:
8,10
